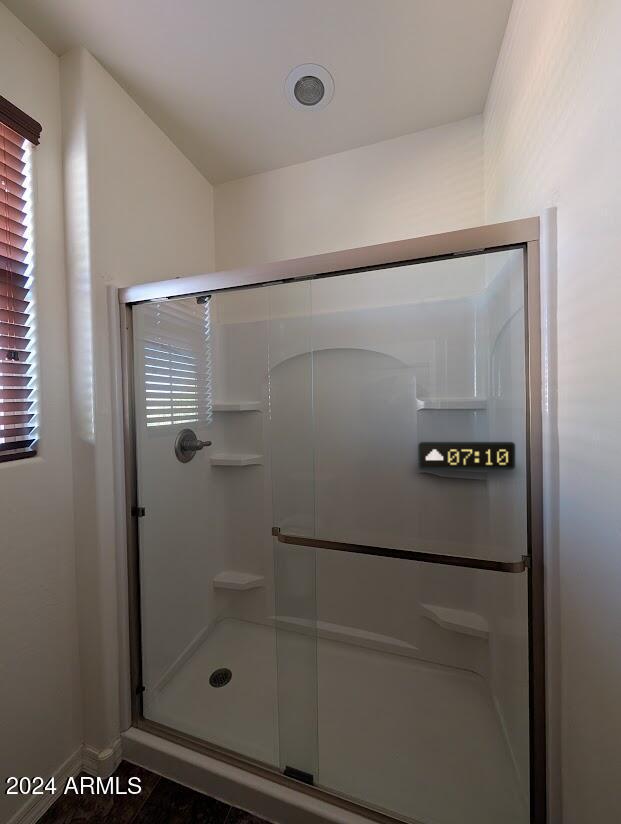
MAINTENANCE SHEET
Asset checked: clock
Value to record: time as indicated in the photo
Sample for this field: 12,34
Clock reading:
7,10
